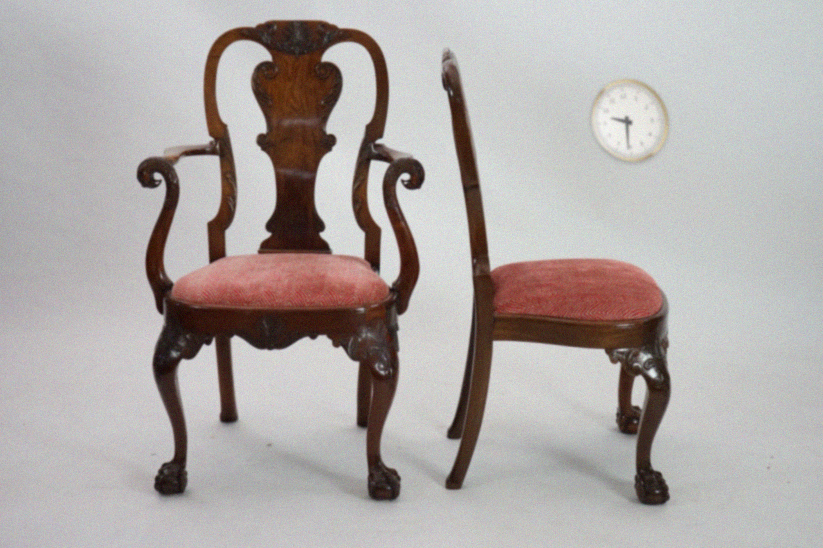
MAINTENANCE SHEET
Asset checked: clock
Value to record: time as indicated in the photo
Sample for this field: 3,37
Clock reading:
9,31
